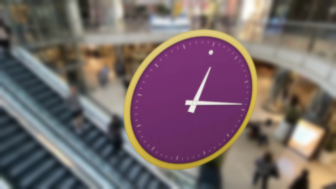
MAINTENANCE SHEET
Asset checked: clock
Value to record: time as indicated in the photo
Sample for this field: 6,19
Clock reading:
12,14
